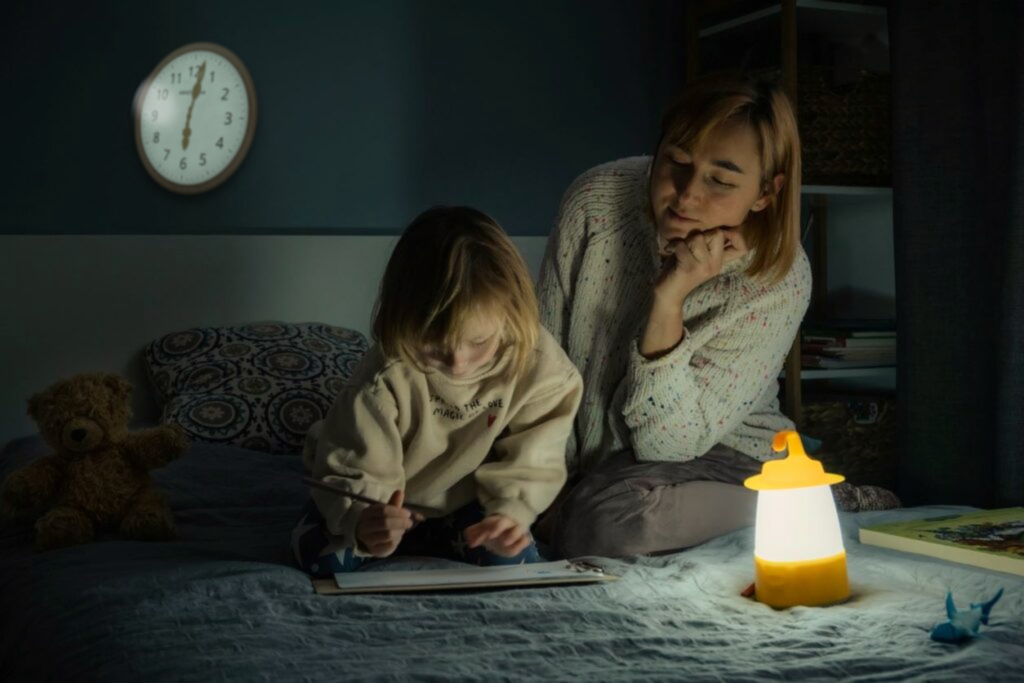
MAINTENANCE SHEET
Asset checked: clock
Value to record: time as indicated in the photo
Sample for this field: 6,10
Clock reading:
6,02
